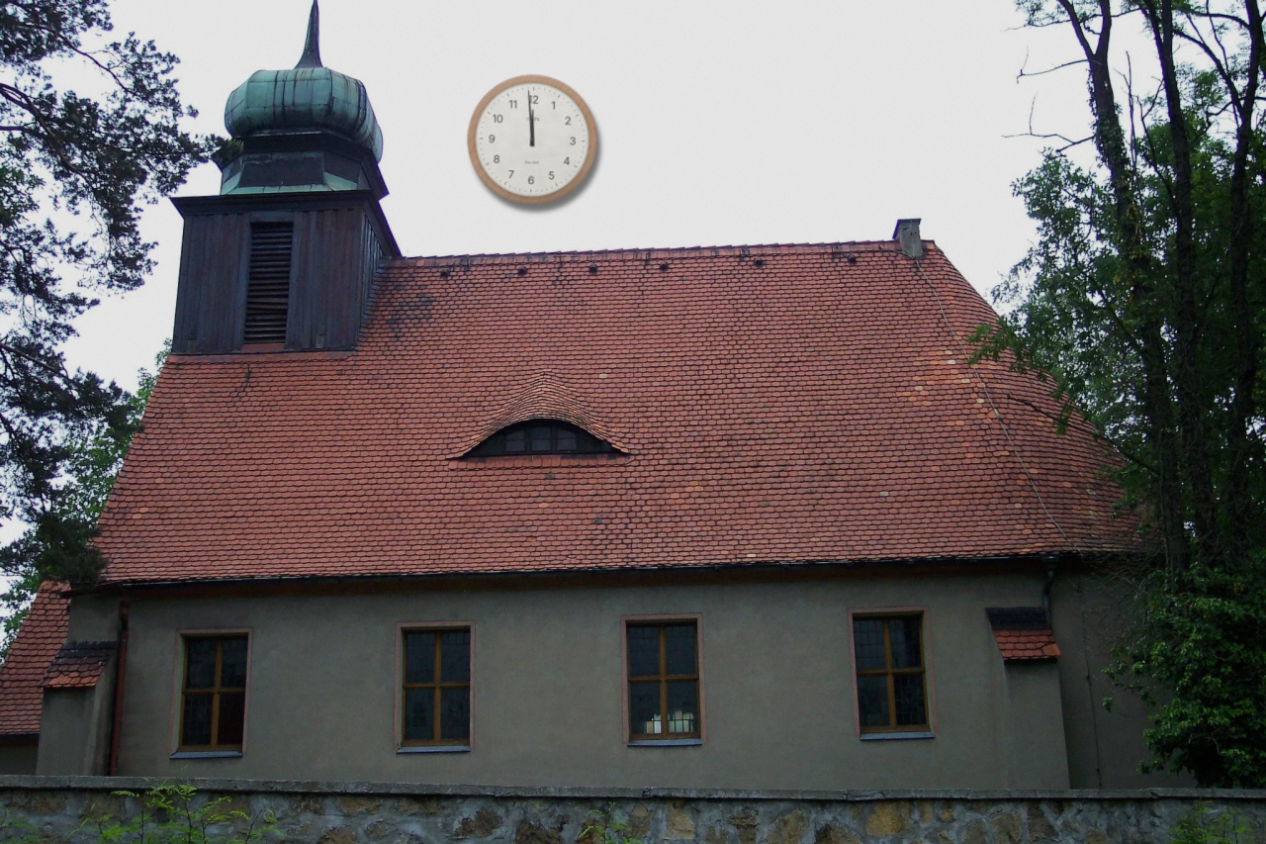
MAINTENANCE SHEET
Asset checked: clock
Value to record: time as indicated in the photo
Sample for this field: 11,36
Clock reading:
11,59
